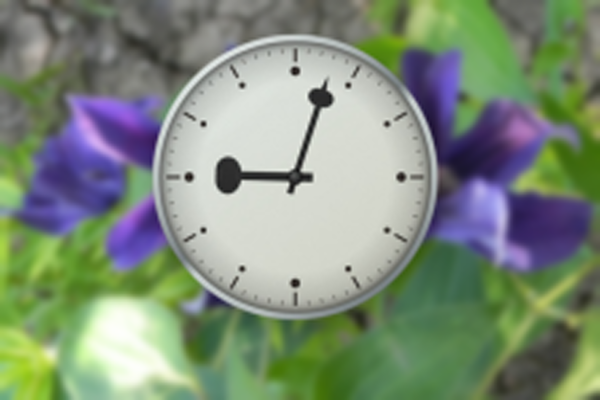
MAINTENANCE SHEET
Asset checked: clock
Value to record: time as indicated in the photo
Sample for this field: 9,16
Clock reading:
9,03
